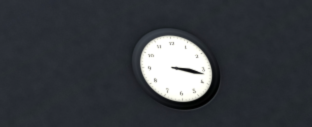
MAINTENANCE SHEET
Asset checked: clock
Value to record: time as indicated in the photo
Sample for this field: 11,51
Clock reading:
3,17
